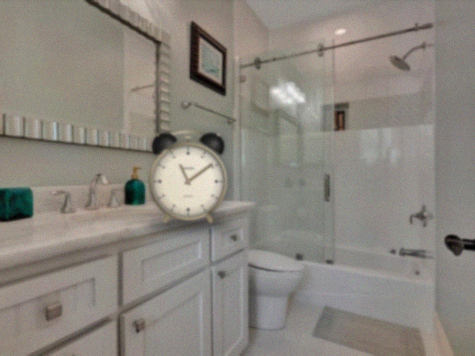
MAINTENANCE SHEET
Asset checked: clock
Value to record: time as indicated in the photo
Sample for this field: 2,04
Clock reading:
11,09
